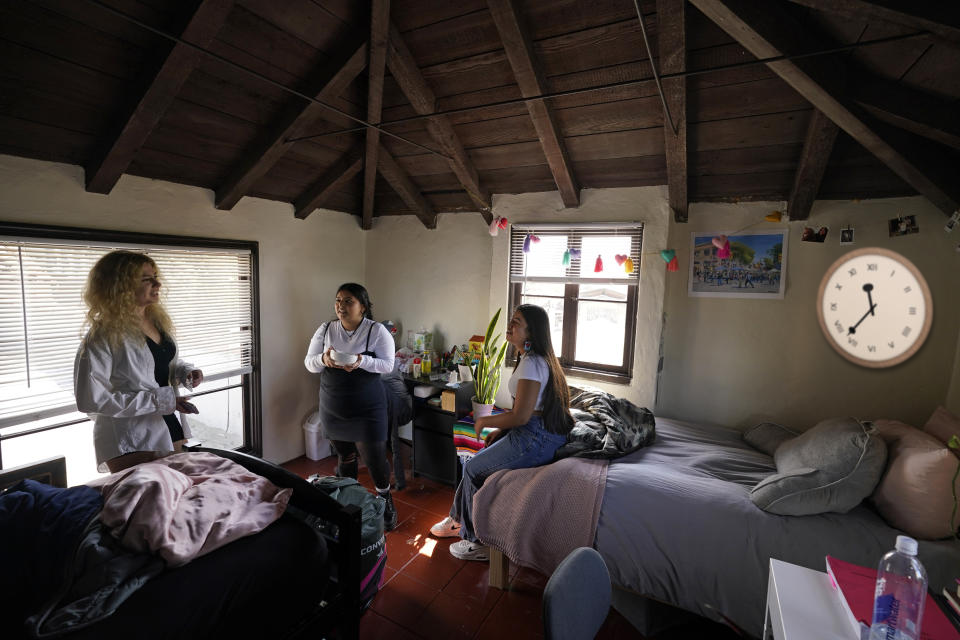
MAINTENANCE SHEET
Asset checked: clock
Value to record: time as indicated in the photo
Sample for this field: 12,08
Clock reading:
11,37
